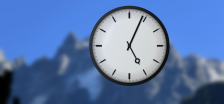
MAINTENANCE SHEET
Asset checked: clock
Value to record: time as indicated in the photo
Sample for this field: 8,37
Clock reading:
5,04
